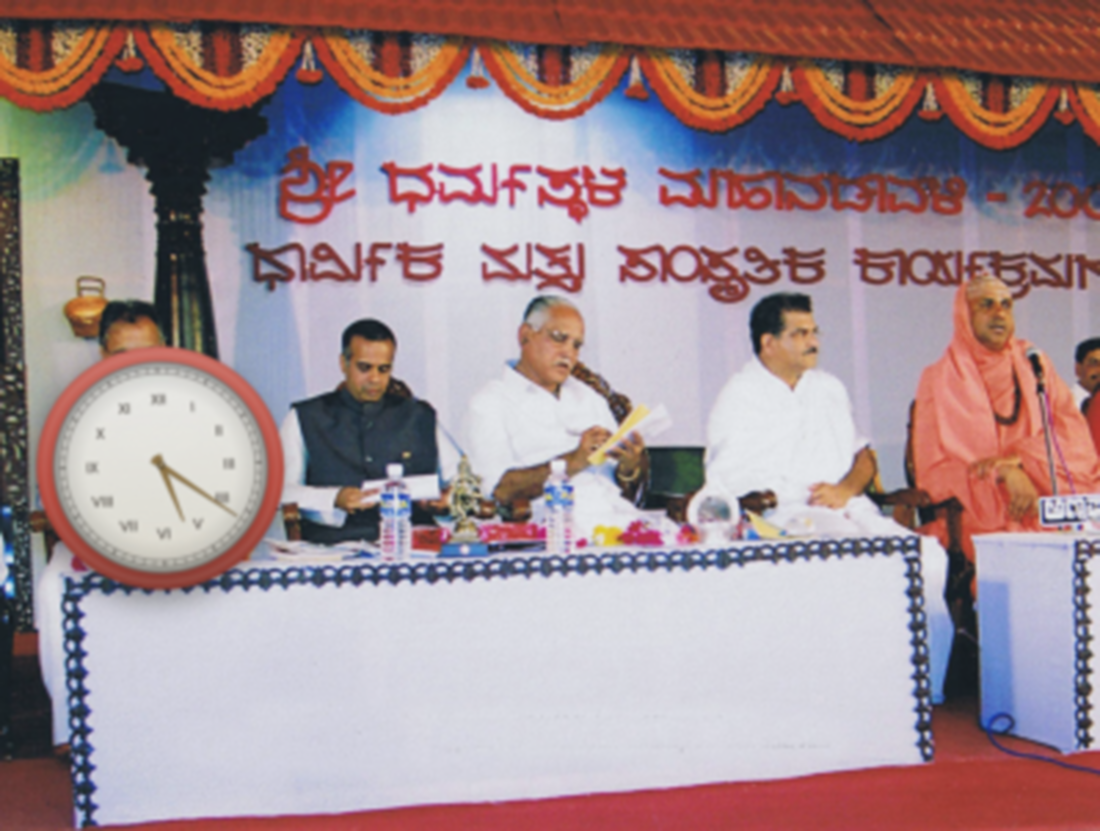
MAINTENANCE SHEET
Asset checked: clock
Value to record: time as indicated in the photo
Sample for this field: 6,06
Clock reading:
5,21
